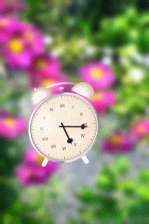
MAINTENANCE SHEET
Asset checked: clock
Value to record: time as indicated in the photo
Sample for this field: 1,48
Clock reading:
5,16
